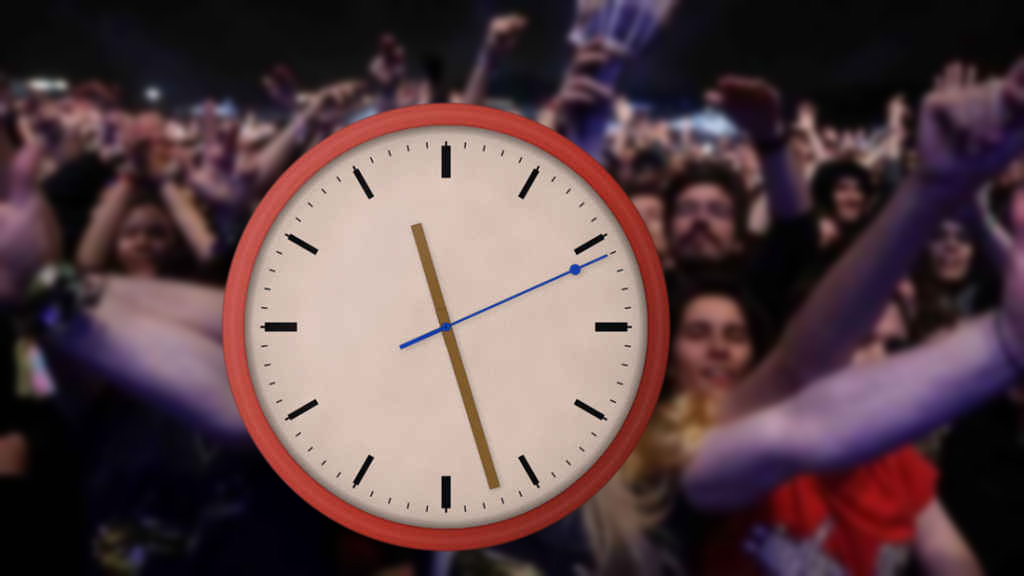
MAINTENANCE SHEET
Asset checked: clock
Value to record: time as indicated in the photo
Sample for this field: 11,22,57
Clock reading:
11,27,11
